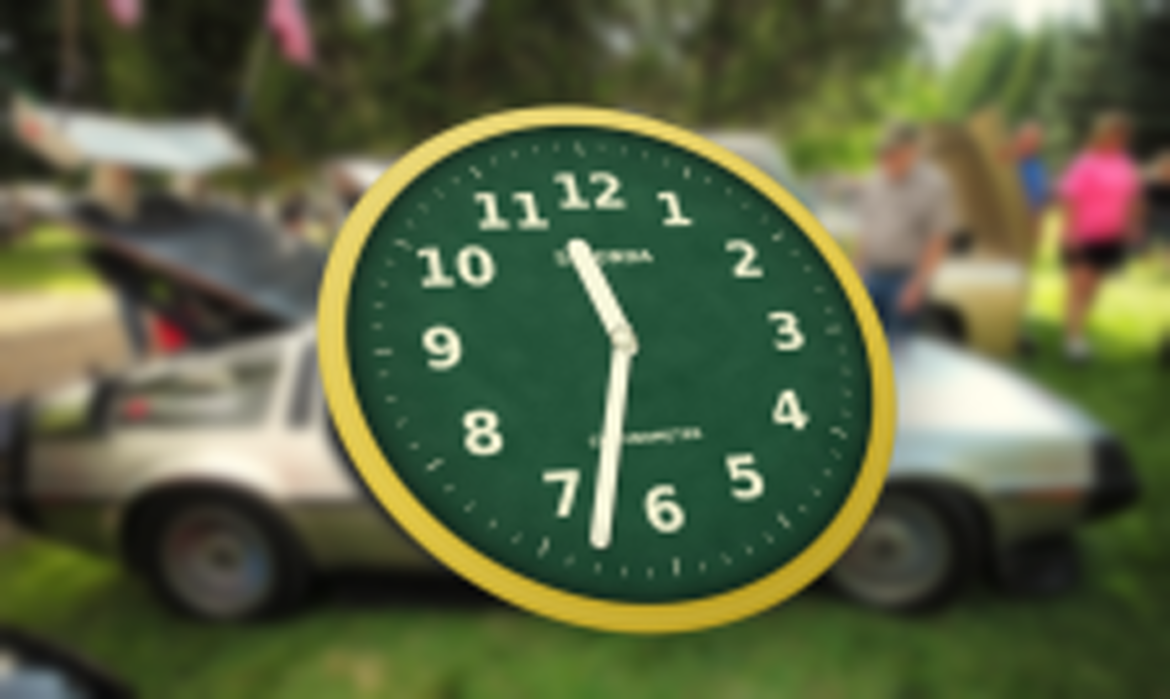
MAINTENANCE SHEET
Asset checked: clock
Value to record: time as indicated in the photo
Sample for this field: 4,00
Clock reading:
11,33
